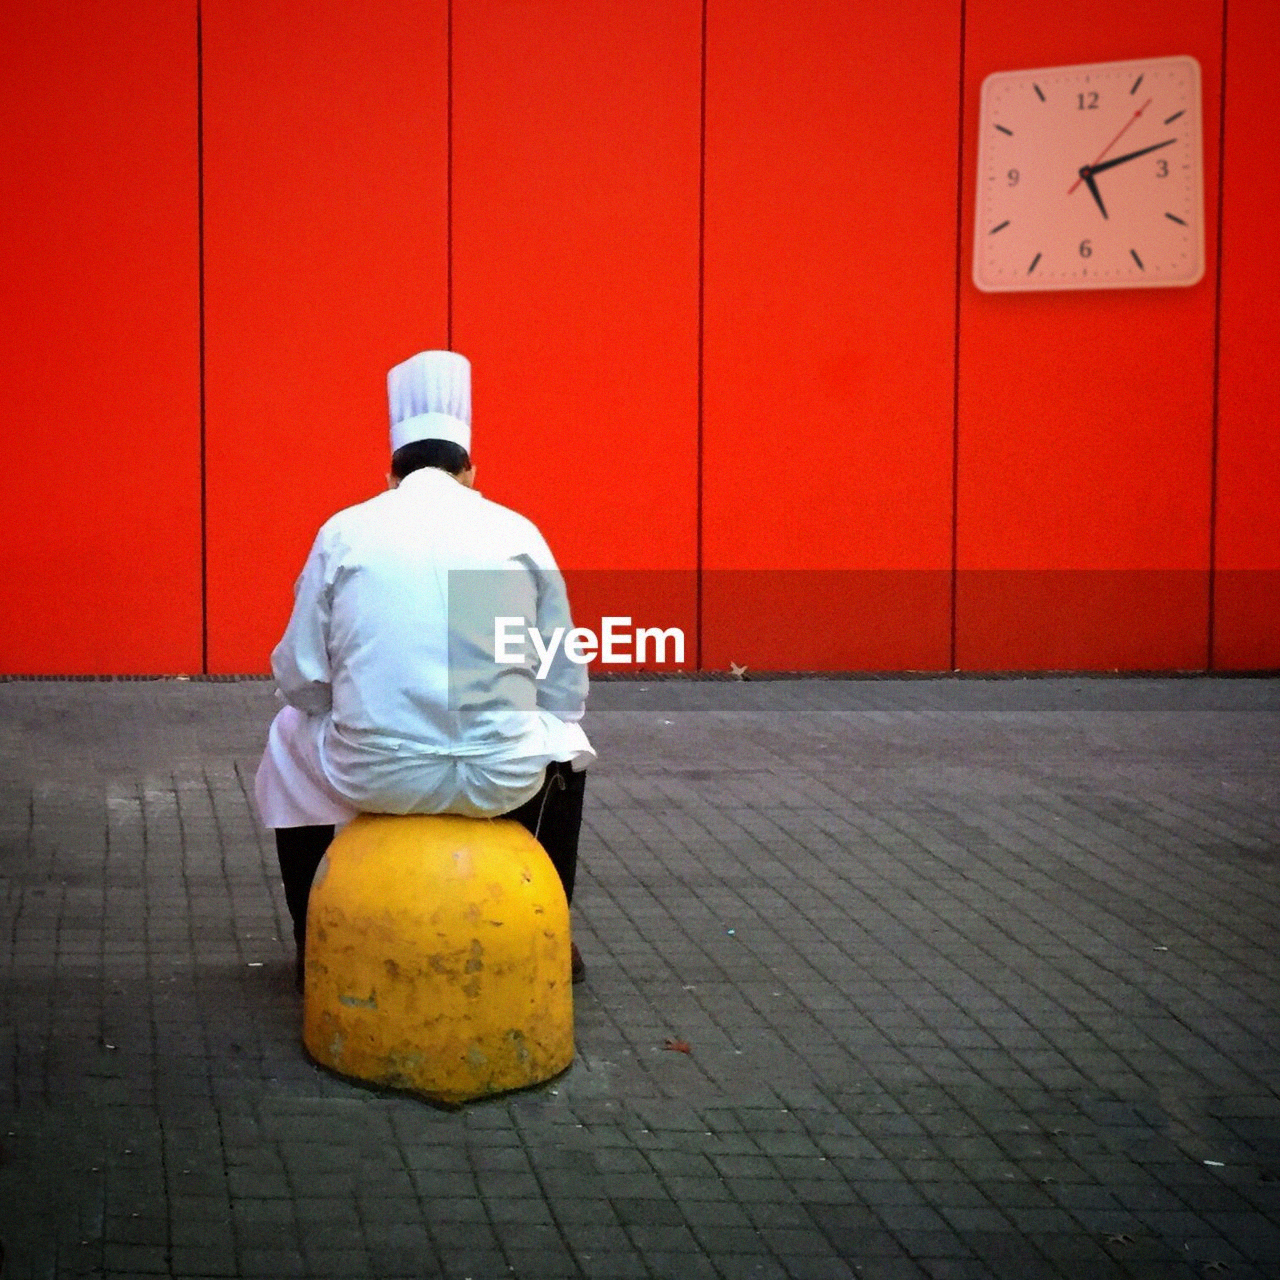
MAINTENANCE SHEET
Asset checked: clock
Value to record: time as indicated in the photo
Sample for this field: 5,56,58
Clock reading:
5,12,07
